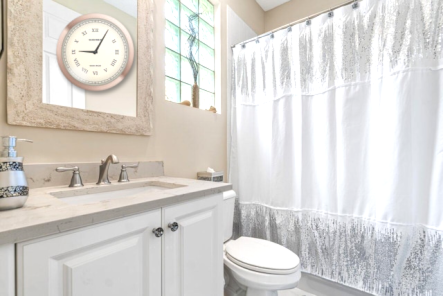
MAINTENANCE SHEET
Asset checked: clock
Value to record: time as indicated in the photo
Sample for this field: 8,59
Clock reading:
9,05
